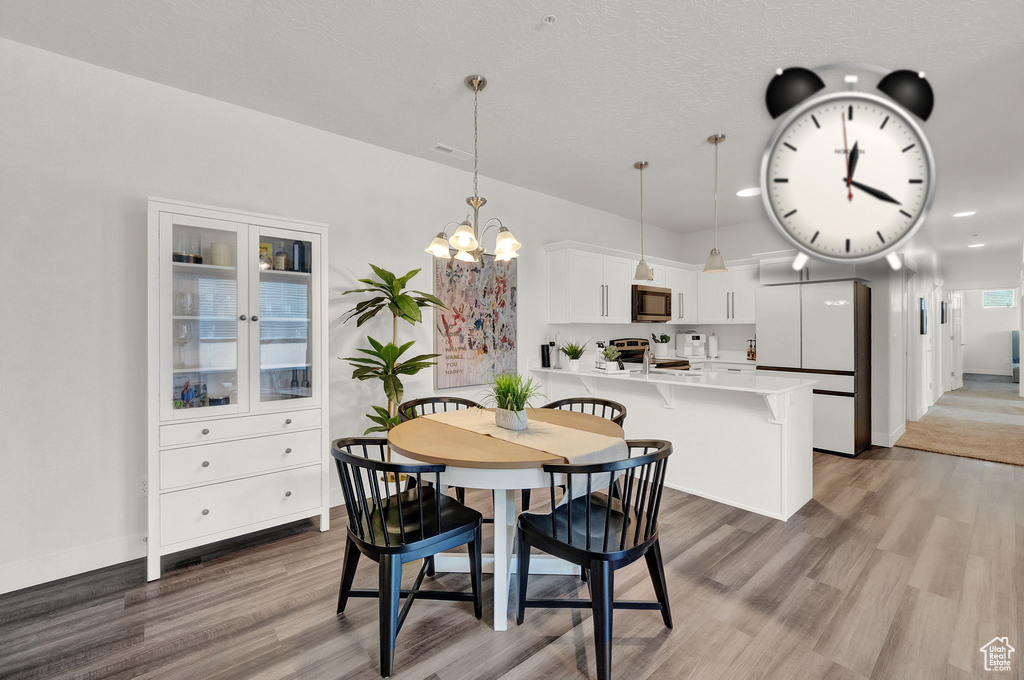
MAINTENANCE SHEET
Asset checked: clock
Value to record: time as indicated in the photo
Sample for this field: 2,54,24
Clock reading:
12,18,59
